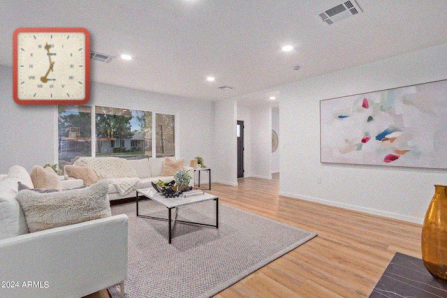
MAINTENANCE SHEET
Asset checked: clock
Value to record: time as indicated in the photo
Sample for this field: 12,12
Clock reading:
6,58
